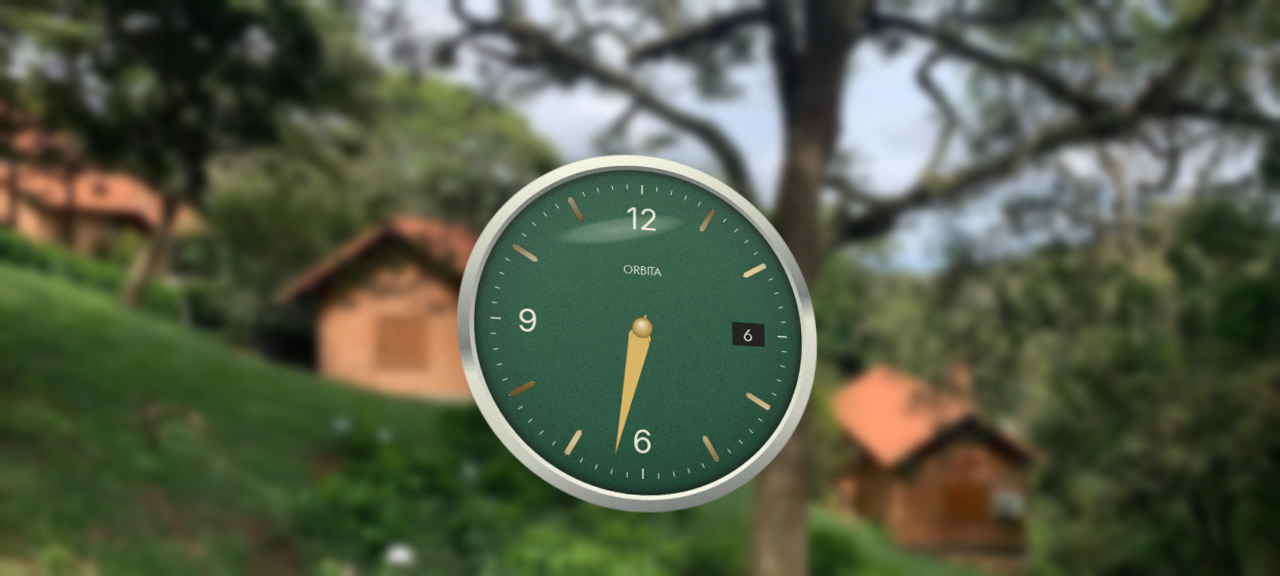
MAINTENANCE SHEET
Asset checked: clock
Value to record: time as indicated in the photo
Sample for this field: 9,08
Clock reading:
6,32
